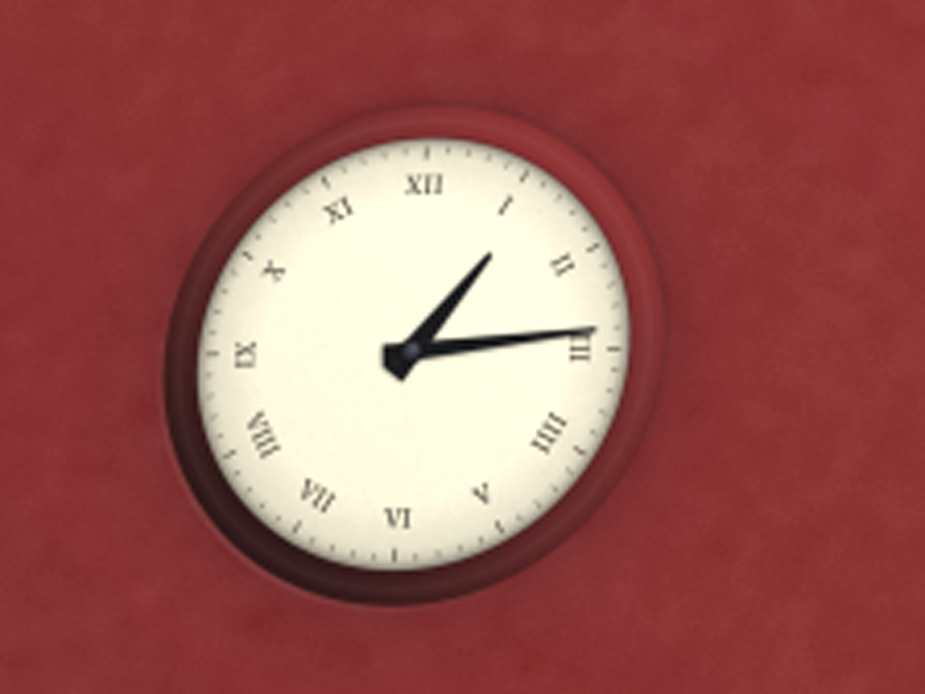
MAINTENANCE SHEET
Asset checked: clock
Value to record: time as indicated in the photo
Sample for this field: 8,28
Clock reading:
1,14
